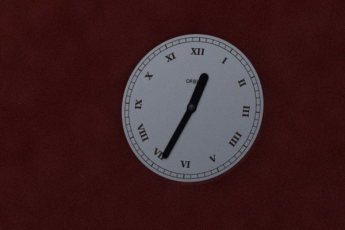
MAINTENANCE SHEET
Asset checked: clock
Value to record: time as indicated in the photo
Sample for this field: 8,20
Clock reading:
12,34
